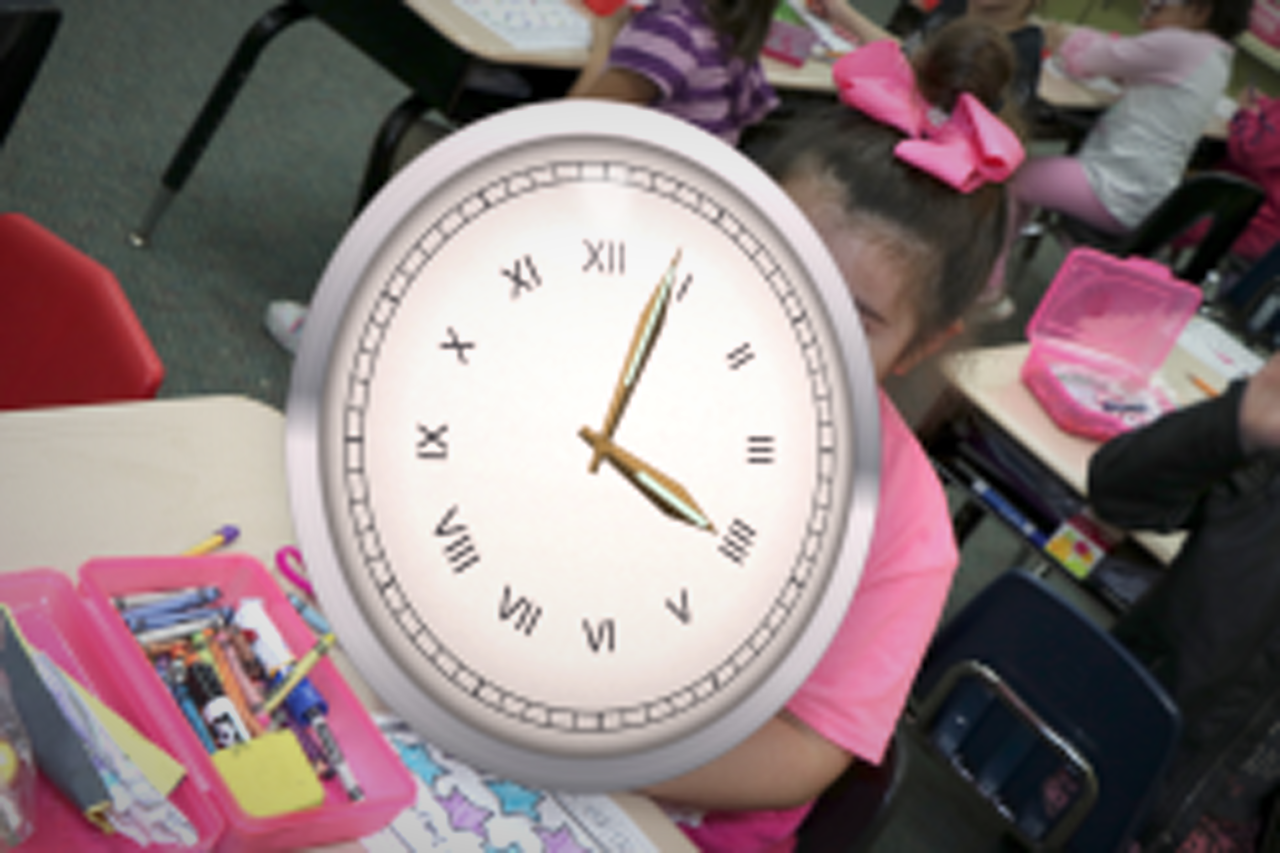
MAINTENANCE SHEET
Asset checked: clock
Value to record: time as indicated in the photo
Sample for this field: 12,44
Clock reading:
4,04
